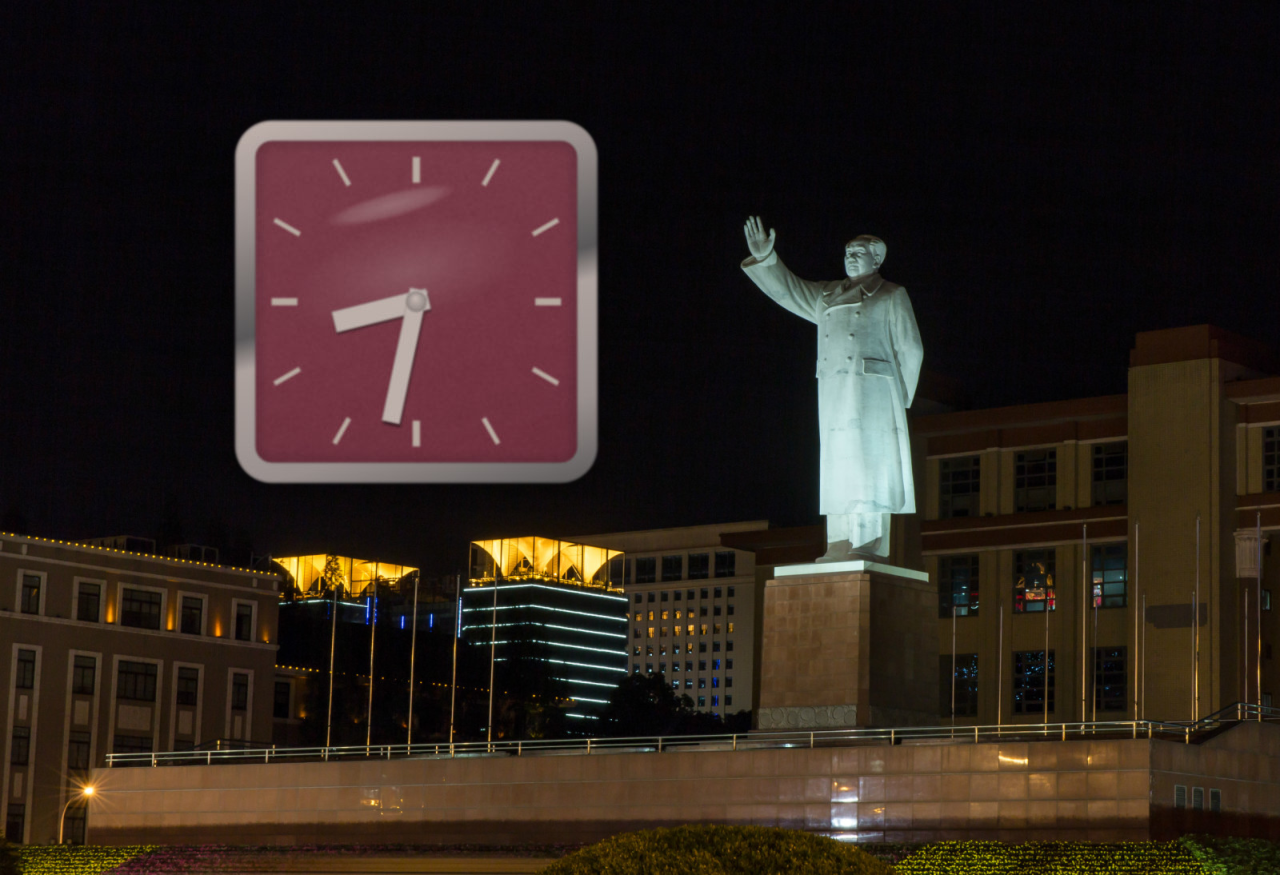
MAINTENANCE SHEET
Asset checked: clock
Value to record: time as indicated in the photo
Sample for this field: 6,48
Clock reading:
8,32
